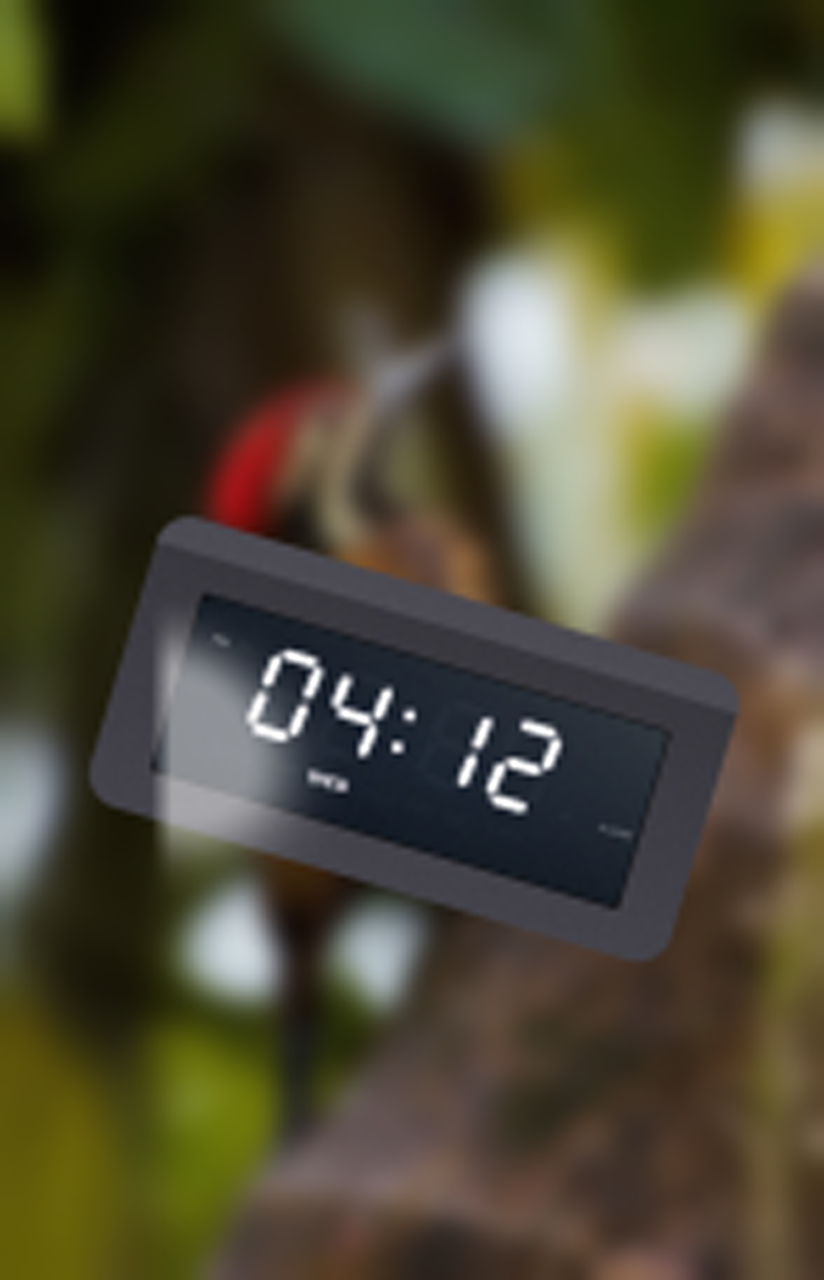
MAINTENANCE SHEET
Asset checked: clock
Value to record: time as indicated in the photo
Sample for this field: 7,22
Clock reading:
4,12
